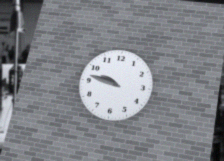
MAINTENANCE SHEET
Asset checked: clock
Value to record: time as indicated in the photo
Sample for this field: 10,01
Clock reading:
9,47
